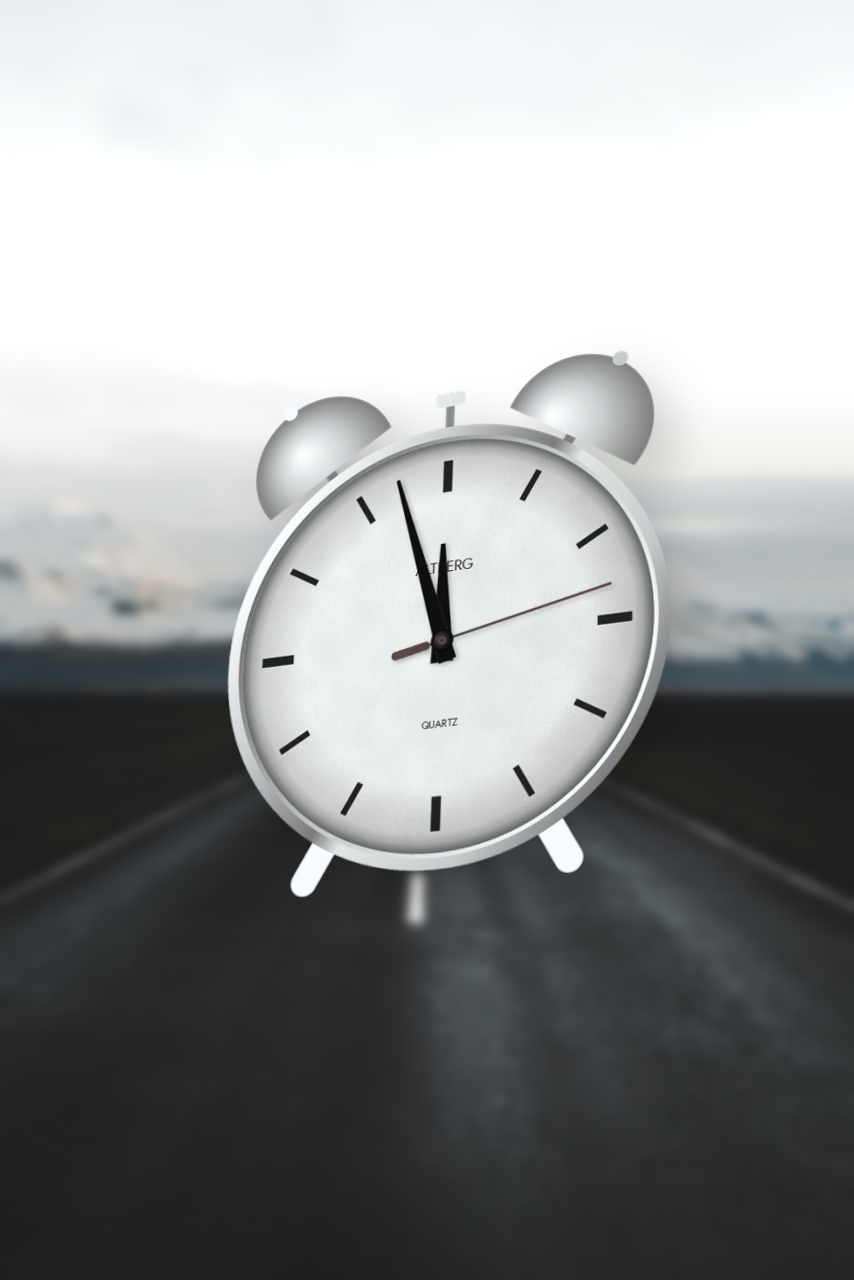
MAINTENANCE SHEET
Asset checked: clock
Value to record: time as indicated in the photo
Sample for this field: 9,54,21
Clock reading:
11,57,13
